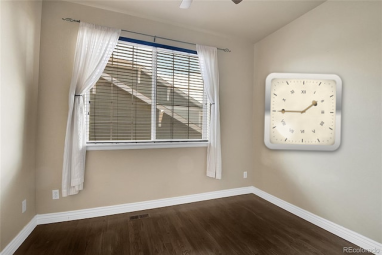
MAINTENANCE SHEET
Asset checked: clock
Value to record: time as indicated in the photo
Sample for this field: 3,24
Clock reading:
1,45
